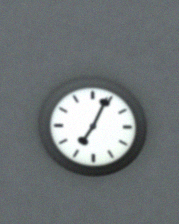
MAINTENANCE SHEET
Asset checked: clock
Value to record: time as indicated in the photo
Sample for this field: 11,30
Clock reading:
7,04
